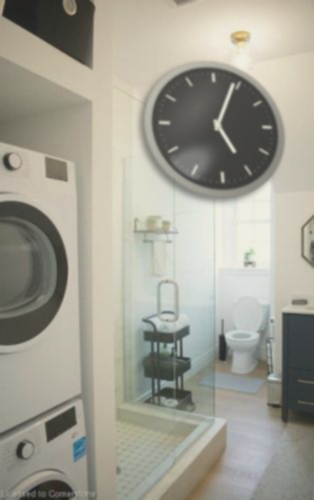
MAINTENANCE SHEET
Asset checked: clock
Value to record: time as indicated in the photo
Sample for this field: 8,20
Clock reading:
5,04
